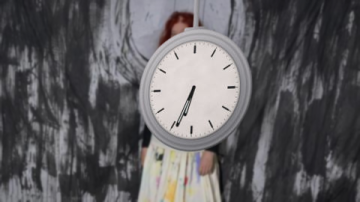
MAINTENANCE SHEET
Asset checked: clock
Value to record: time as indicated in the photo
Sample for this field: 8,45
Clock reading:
6,34
